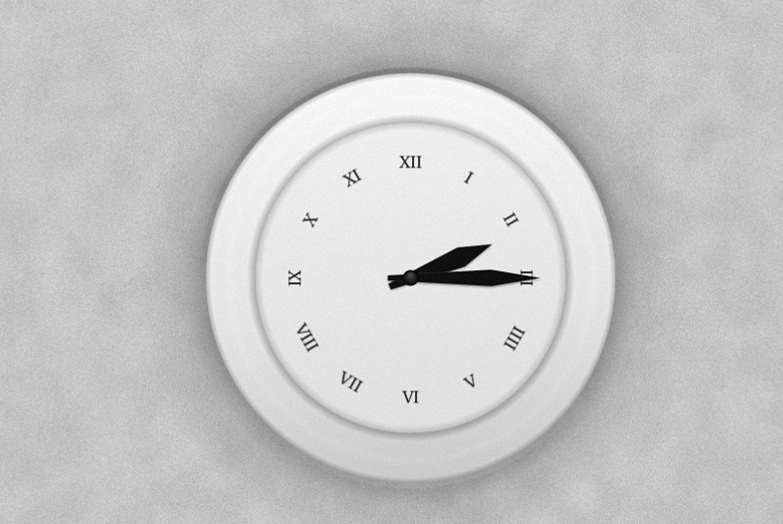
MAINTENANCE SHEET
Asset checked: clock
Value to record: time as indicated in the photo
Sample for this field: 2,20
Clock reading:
2,15
